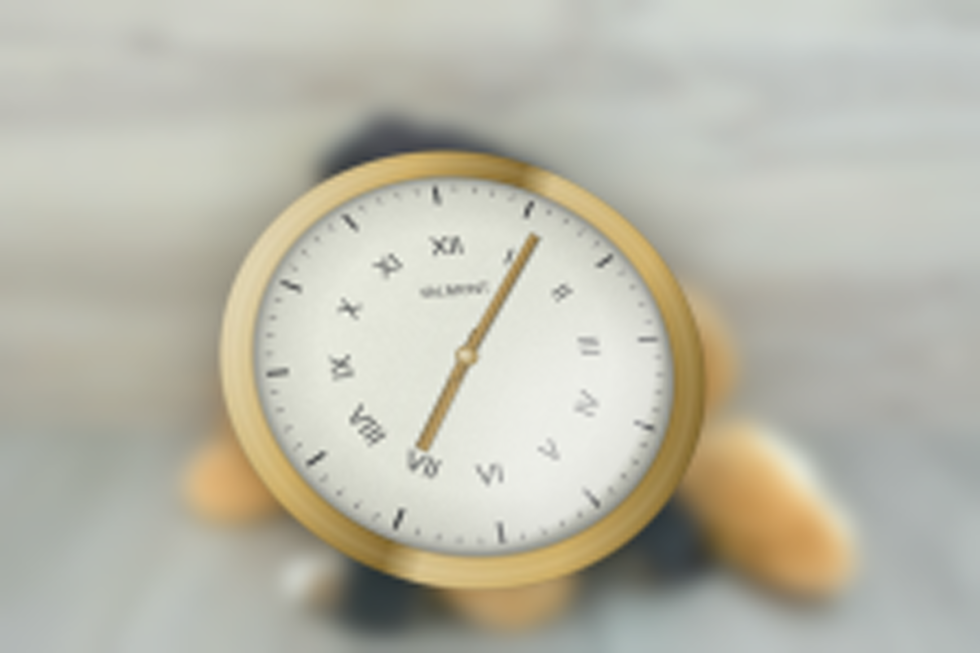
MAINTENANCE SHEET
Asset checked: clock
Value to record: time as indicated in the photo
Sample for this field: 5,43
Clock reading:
7,06
